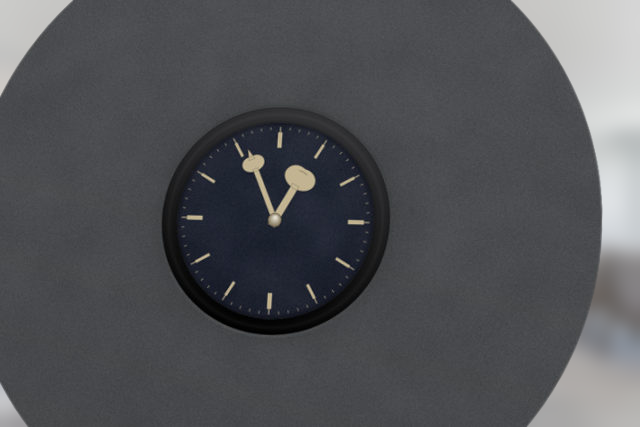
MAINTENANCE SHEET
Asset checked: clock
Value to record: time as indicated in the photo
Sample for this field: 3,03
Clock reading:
12,56
